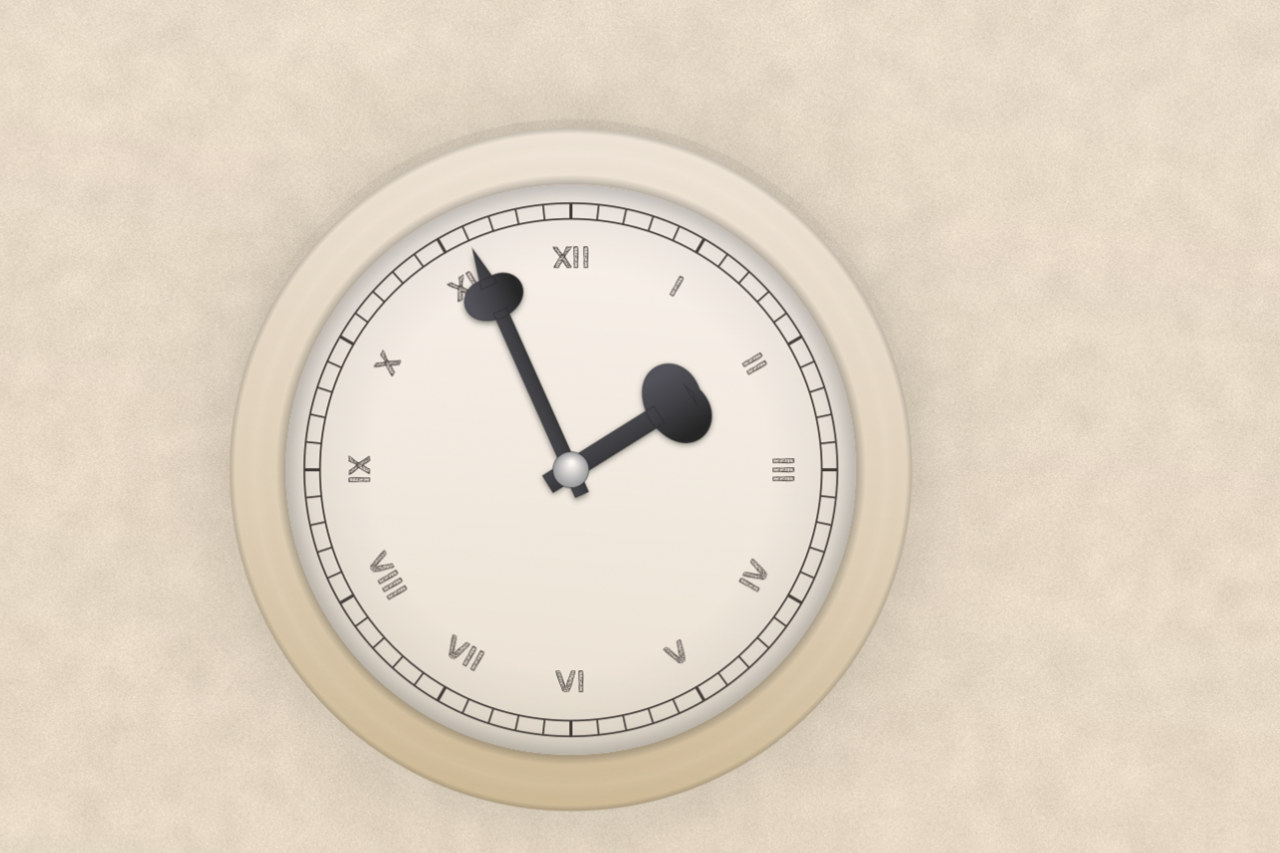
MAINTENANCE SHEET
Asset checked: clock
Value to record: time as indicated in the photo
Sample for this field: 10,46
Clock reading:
1,56
